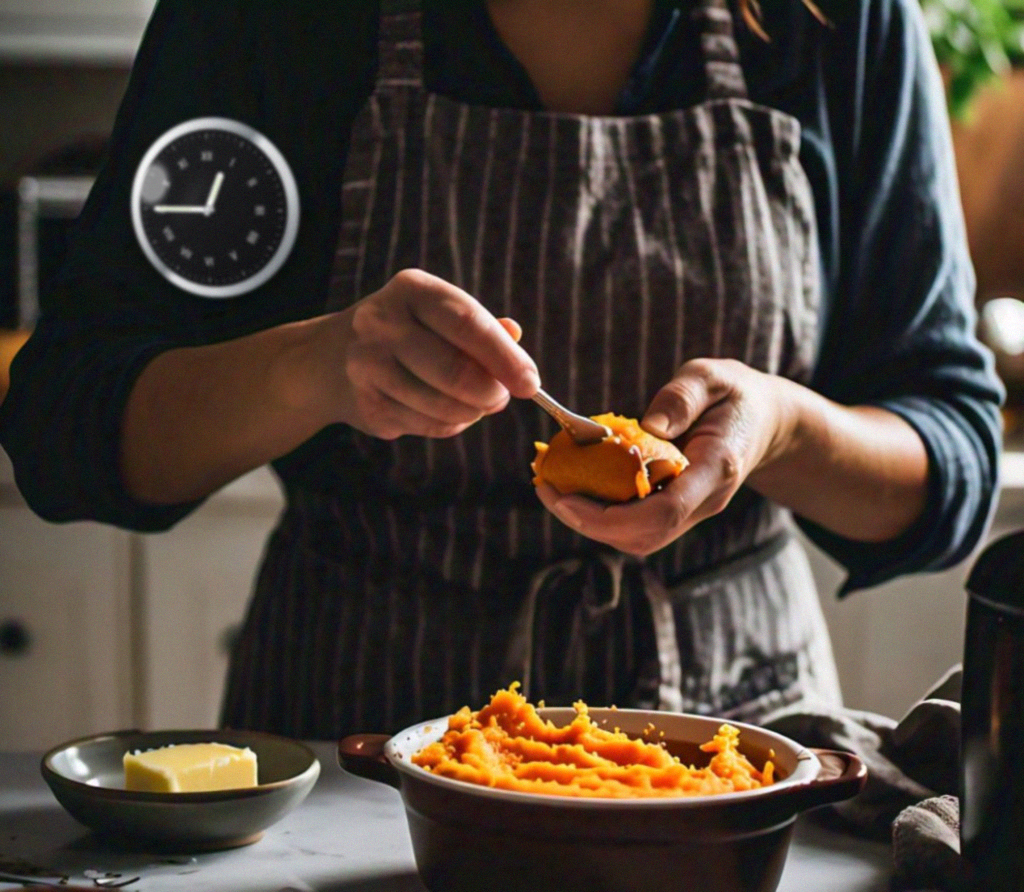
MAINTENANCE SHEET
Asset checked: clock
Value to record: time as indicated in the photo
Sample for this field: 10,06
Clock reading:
12,45
